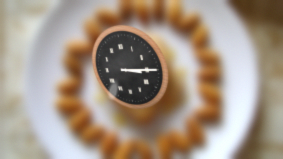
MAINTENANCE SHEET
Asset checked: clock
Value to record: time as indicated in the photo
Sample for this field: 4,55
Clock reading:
3,15
